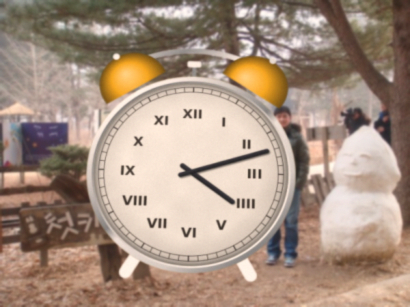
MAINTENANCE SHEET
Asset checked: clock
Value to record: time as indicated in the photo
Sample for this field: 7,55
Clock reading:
4,12
